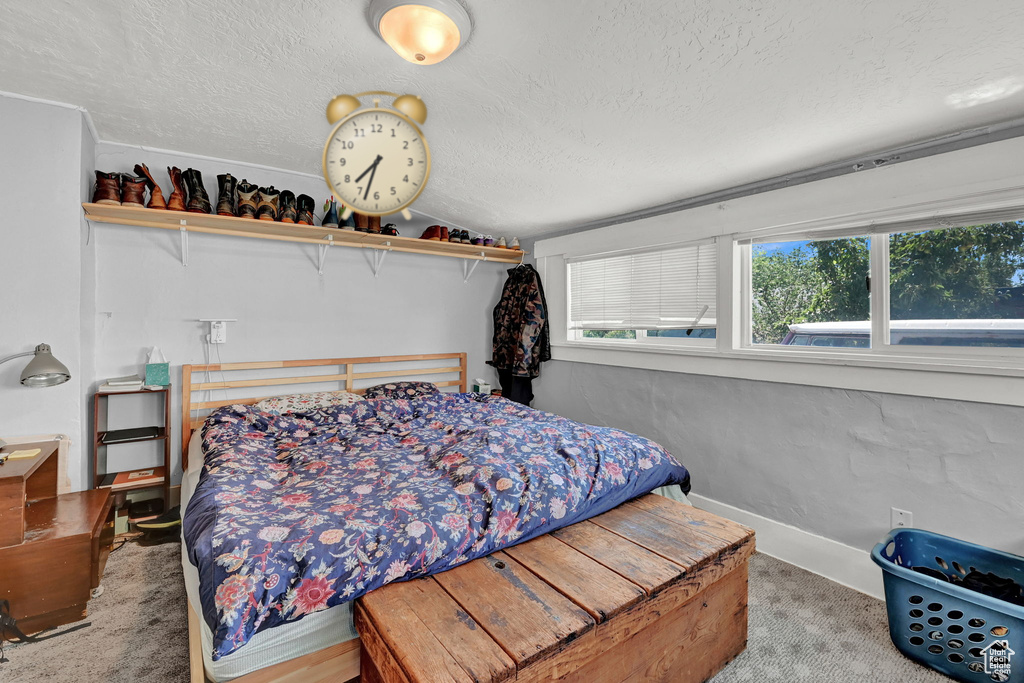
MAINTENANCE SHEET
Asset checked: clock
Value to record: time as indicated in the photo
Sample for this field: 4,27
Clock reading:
7,33
